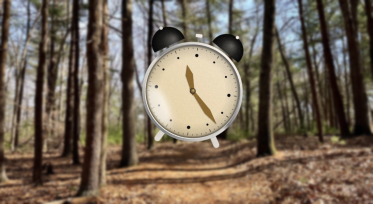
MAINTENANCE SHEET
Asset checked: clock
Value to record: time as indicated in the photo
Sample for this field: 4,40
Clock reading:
11,23
